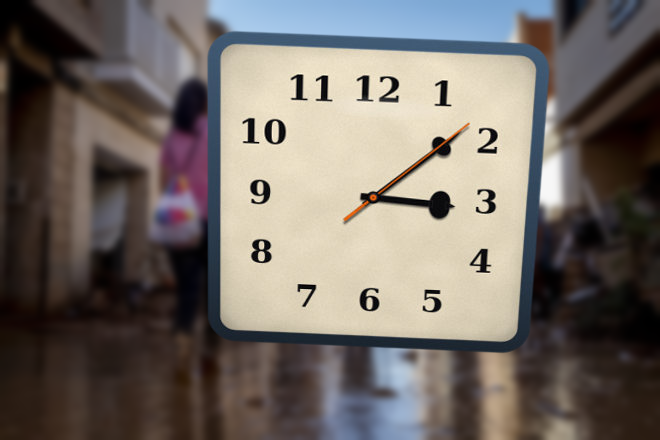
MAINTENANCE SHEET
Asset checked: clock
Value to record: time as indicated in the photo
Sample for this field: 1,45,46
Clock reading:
3,08,08
